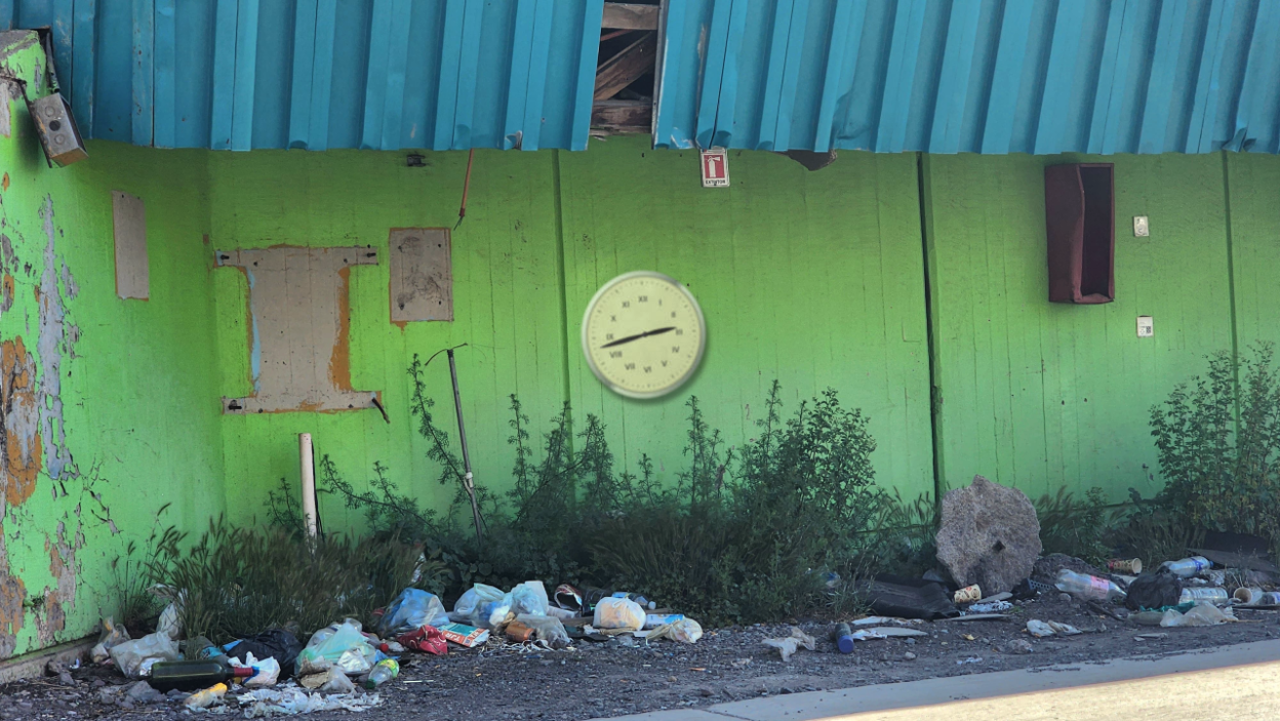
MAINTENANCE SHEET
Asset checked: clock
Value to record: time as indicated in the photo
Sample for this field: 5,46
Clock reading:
2,43
